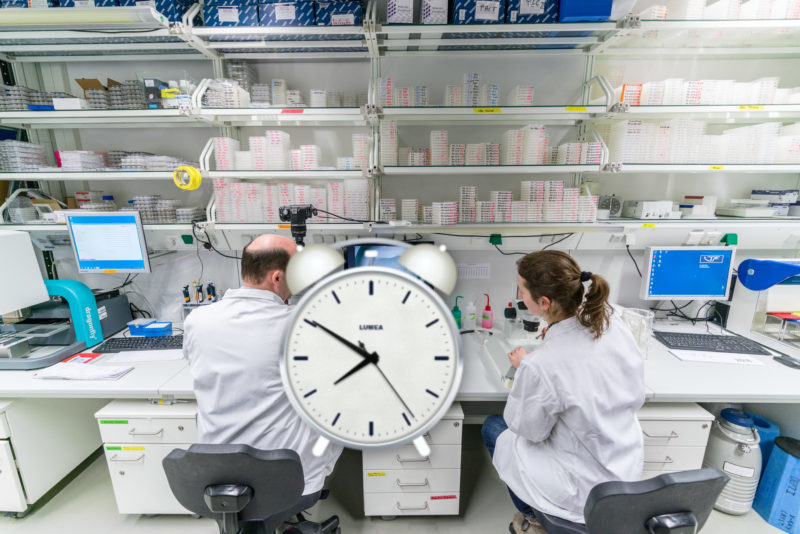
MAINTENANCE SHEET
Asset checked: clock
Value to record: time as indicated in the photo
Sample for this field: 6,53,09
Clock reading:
7,50,24
